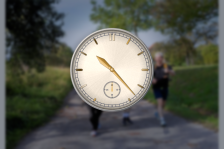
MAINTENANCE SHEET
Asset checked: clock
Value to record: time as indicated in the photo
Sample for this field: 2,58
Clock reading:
10,23
